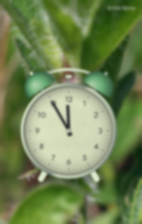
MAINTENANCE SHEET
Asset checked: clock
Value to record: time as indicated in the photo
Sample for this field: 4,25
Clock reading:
11,55
